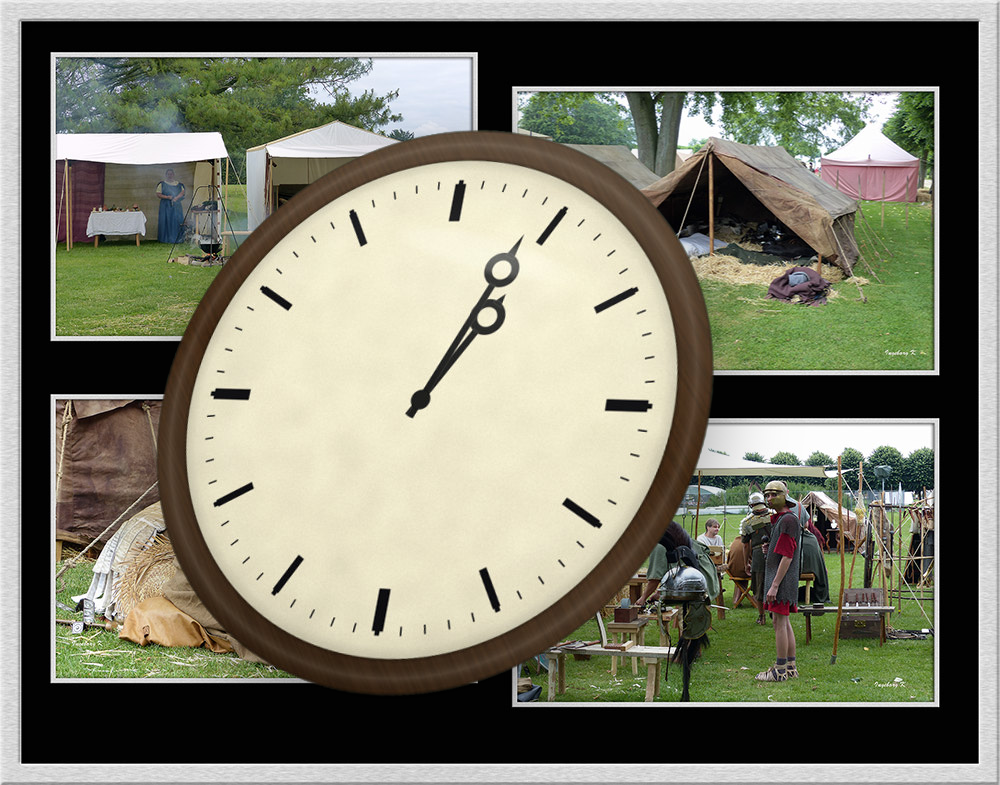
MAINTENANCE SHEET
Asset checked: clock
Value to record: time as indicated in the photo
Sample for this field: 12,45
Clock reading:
1,04
